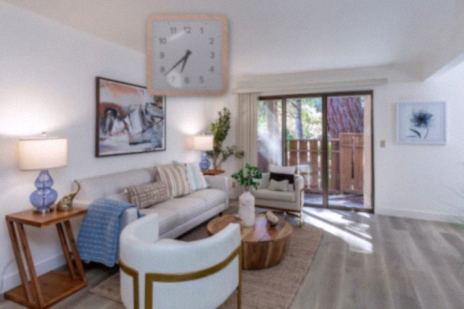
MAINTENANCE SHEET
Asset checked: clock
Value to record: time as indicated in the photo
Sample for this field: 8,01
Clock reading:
6,38
